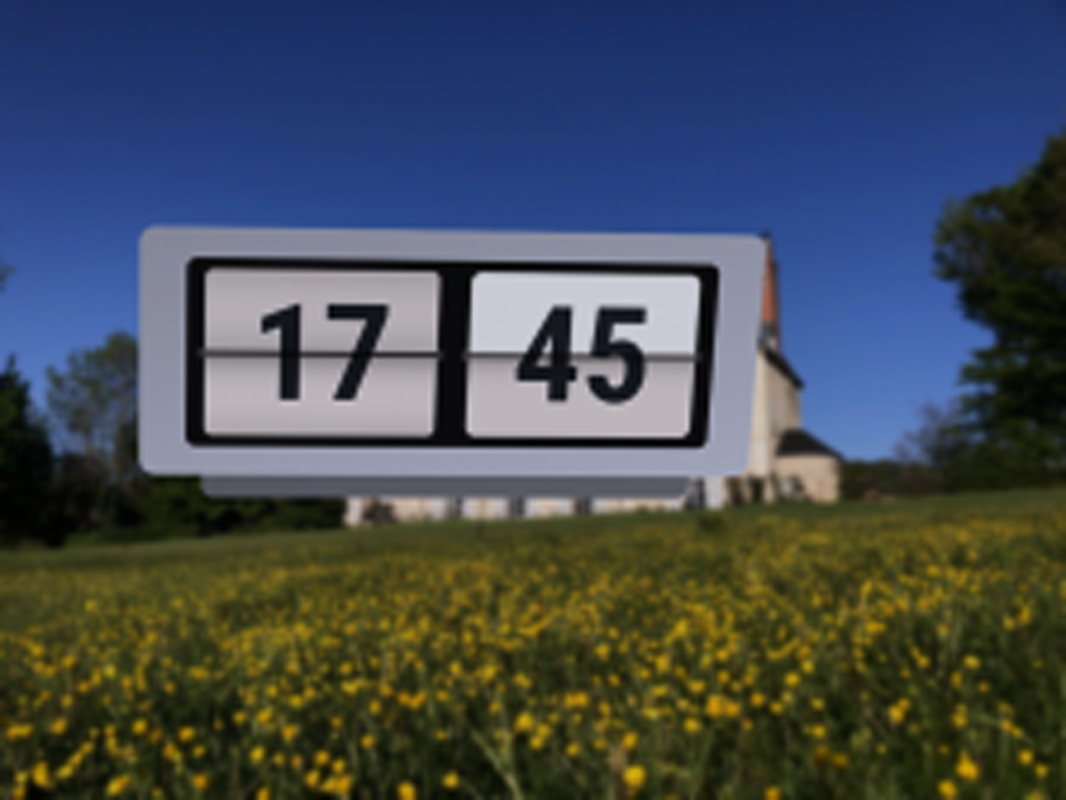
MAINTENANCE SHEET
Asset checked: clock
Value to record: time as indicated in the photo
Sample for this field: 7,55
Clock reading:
17,45
